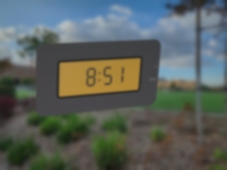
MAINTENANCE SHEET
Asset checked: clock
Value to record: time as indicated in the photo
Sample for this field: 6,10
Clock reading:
8,51
